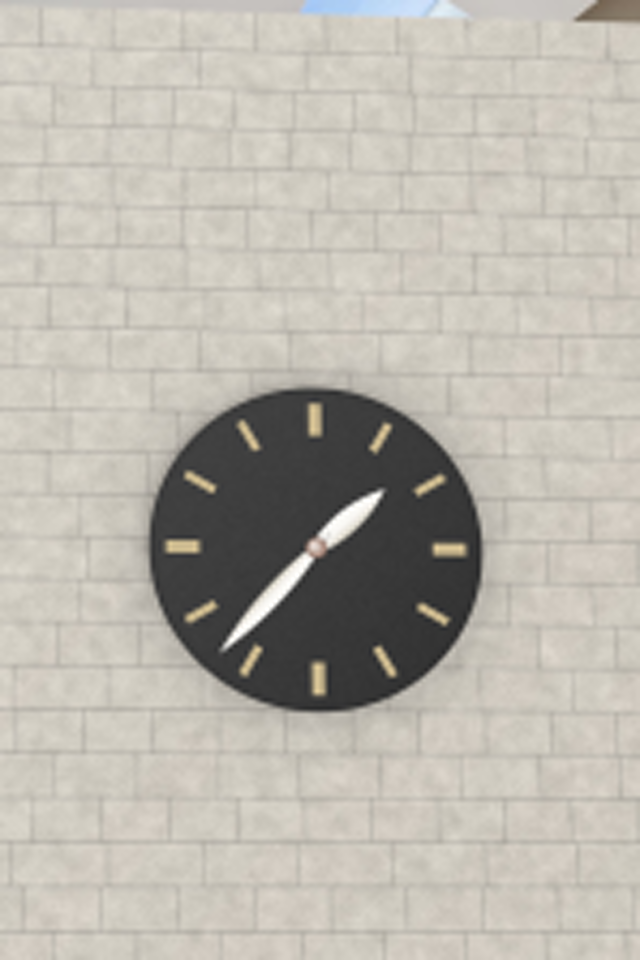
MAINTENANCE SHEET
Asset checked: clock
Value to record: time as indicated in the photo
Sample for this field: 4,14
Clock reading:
1,37
